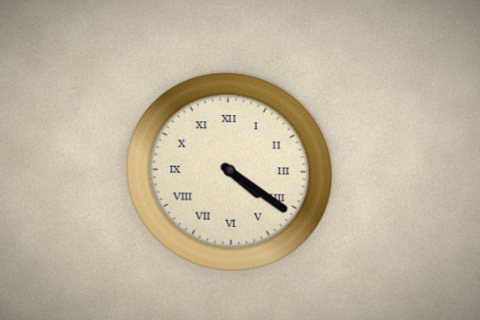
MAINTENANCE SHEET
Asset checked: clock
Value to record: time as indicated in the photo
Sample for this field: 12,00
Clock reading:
4,21
